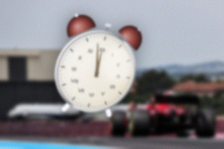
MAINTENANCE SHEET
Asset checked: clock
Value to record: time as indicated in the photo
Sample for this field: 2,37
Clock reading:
11,58
